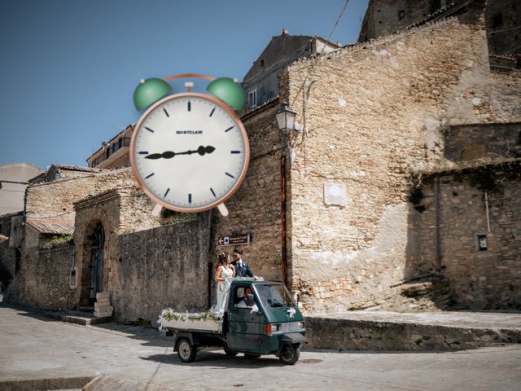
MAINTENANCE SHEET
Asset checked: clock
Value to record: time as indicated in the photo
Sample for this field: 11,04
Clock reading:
2,44
